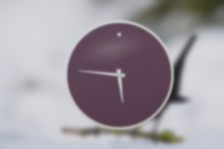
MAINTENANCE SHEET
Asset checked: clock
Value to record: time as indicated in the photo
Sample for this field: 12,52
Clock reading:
5,46
